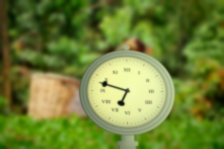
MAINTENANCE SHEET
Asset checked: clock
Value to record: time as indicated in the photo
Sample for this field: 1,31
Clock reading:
6,48
